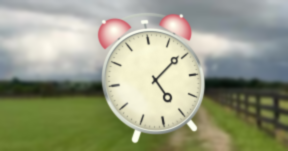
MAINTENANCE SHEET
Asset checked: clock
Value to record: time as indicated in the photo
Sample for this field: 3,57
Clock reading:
5,09
